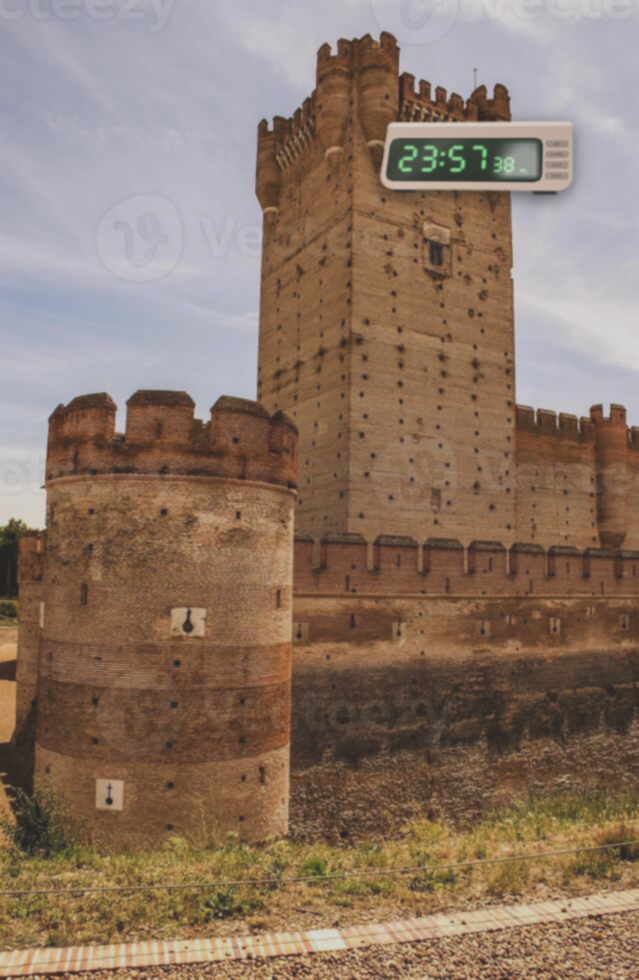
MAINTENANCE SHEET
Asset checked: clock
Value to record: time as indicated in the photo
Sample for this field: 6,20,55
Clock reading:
23,57,38
